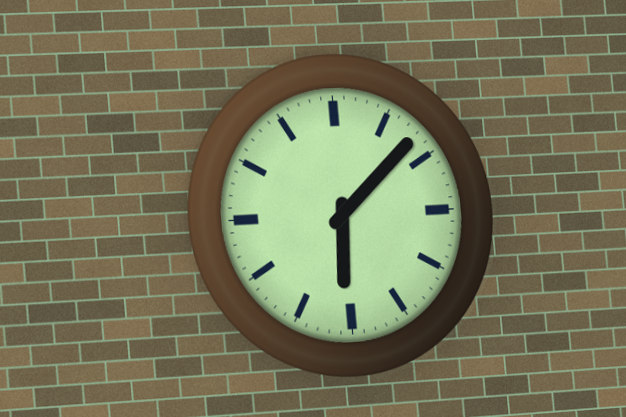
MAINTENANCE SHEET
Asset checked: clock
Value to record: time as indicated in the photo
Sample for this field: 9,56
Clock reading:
6,08
